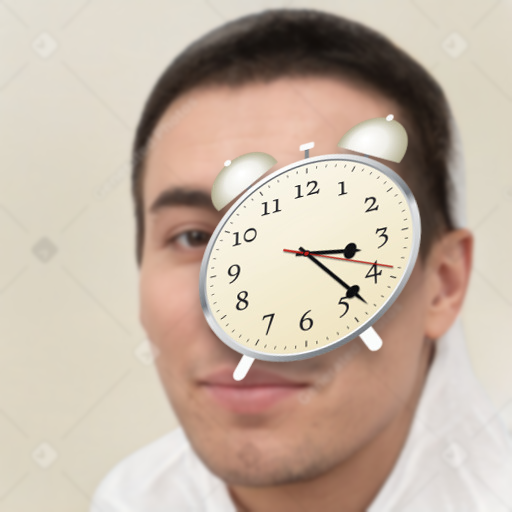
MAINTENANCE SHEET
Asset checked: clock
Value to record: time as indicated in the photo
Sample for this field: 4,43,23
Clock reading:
3,23,19
